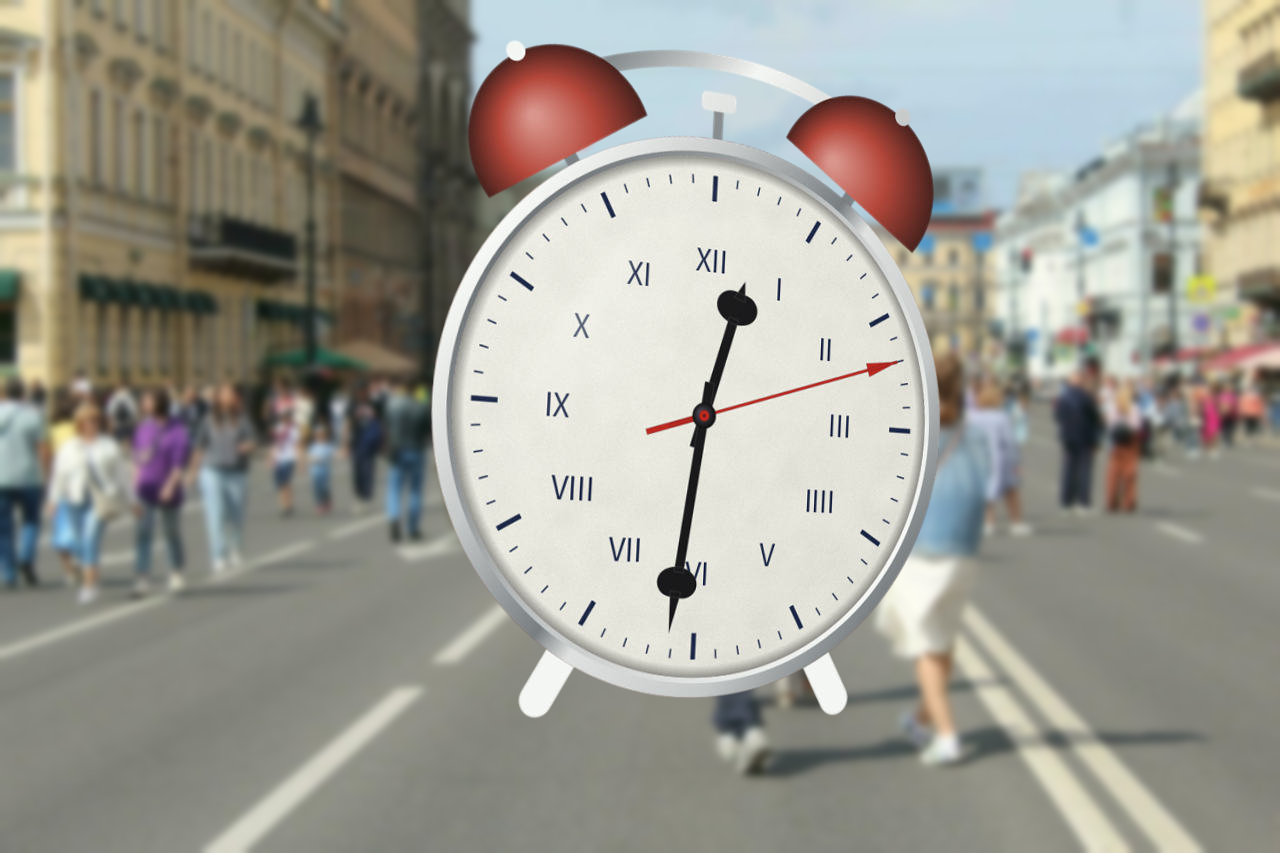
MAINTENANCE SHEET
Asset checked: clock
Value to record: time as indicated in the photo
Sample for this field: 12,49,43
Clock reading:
12,31,12
